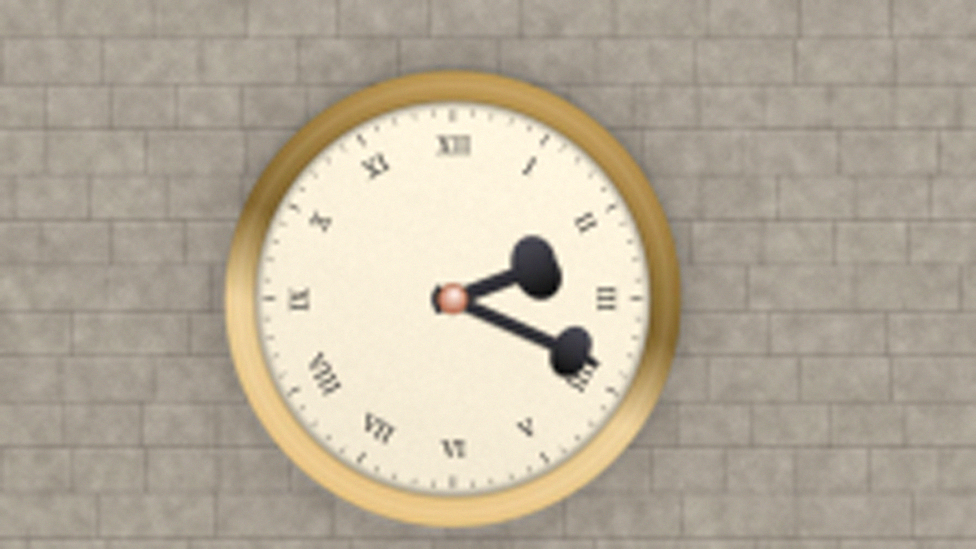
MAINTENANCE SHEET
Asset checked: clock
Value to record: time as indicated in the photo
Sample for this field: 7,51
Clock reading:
2,19
